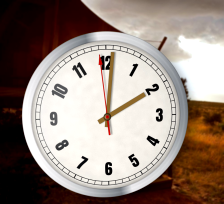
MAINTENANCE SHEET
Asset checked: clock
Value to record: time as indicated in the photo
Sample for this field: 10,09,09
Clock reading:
2,00,59
